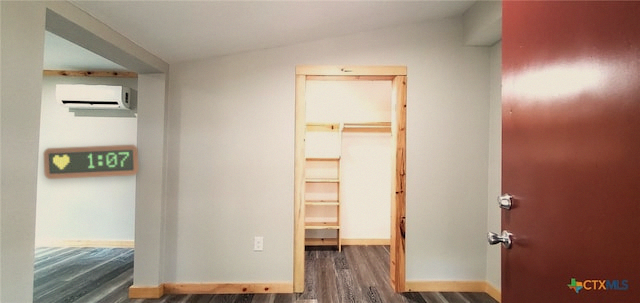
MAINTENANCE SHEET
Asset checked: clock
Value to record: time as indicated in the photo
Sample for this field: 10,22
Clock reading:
1,07
